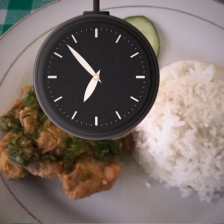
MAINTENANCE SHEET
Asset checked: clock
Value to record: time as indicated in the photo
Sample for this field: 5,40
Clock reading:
6,53
